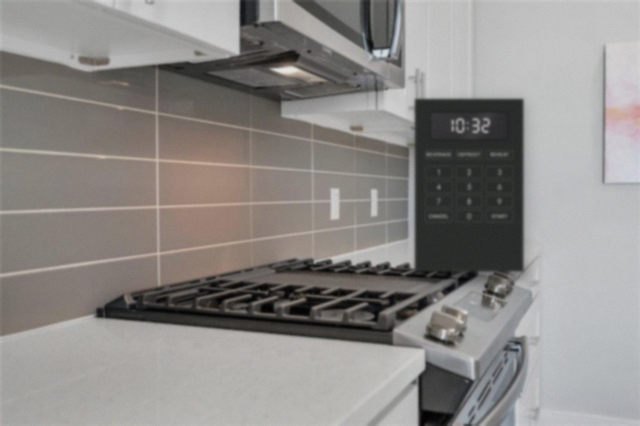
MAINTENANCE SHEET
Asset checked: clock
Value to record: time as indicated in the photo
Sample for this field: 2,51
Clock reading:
10,32
